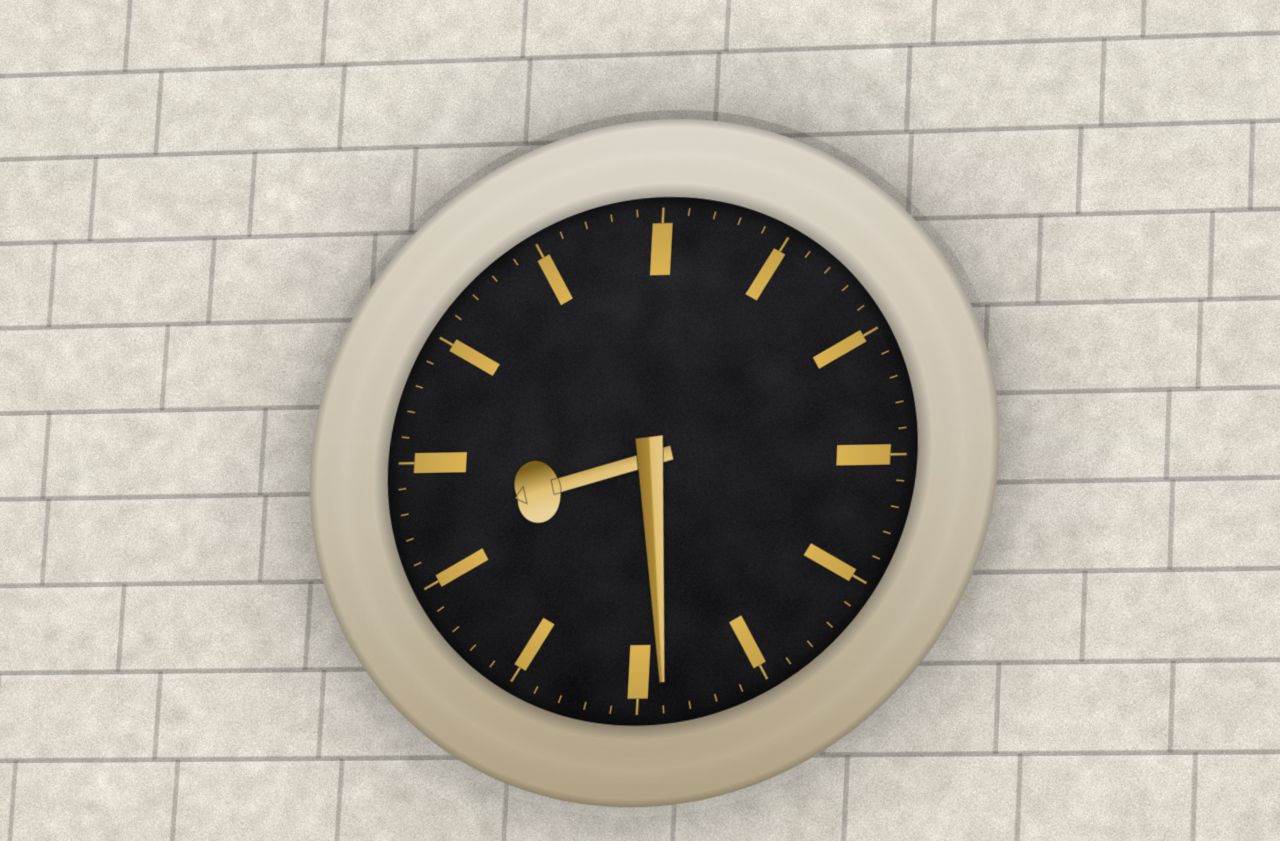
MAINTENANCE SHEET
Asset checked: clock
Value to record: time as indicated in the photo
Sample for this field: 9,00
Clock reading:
8,29
